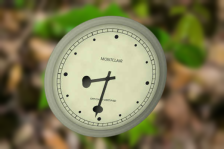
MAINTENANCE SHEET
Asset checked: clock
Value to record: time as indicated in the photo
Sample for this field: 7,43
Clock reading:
8,31
